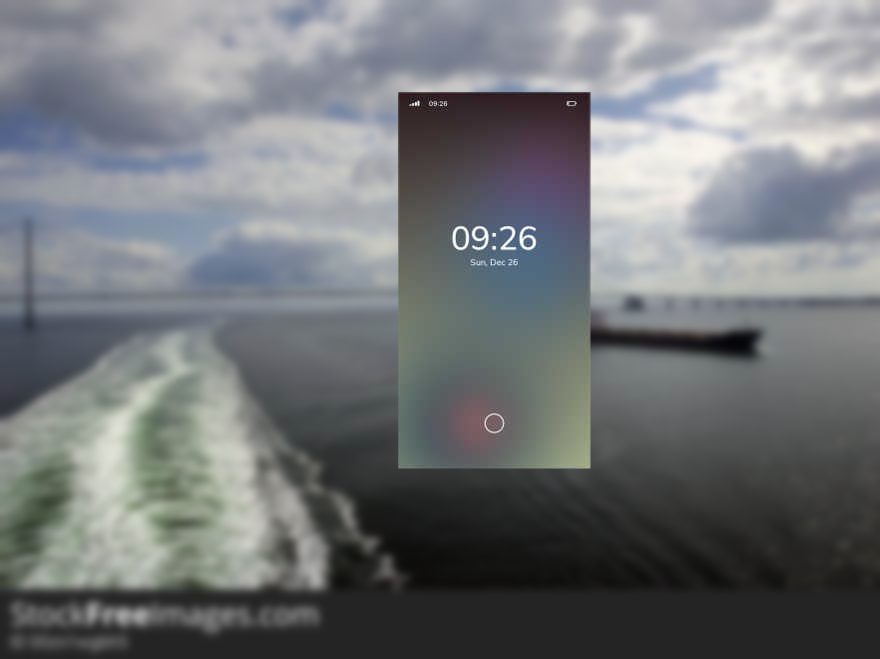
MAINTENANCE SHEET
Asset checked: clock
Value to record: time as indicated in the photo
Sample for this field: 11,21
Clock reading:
9,26
